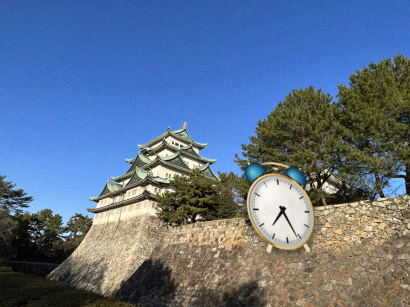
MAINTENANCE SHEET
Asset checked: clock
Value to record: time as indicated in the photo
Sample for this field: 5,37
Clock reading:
7,26
